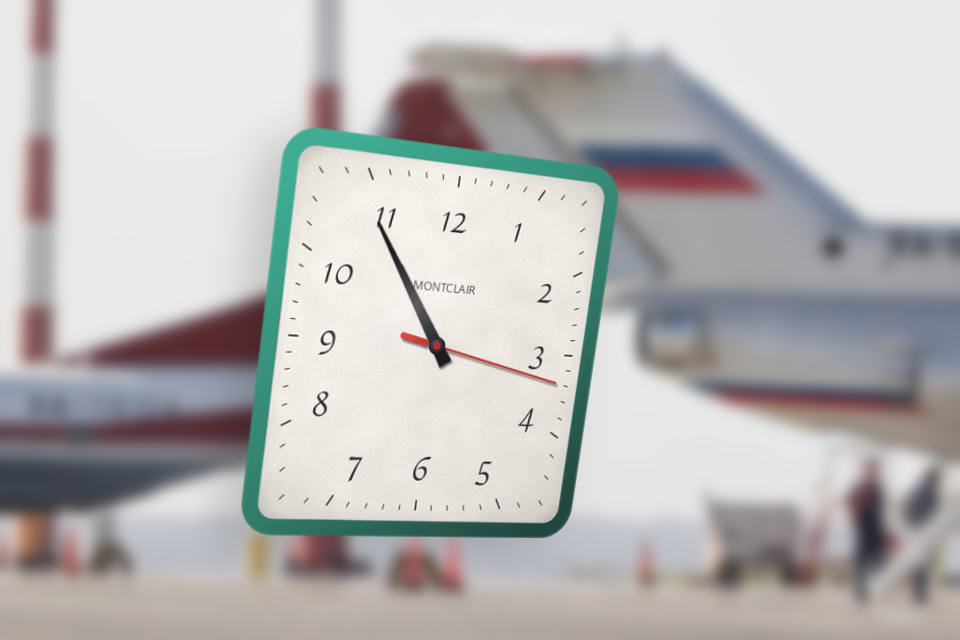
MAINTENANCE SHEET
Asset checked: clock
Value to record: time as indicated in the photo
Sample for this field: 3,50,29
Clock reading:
10,54,17
